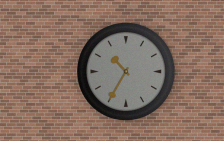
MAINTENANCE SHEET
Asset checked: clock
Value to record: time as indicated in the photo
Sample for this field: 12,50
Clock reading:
10,35
